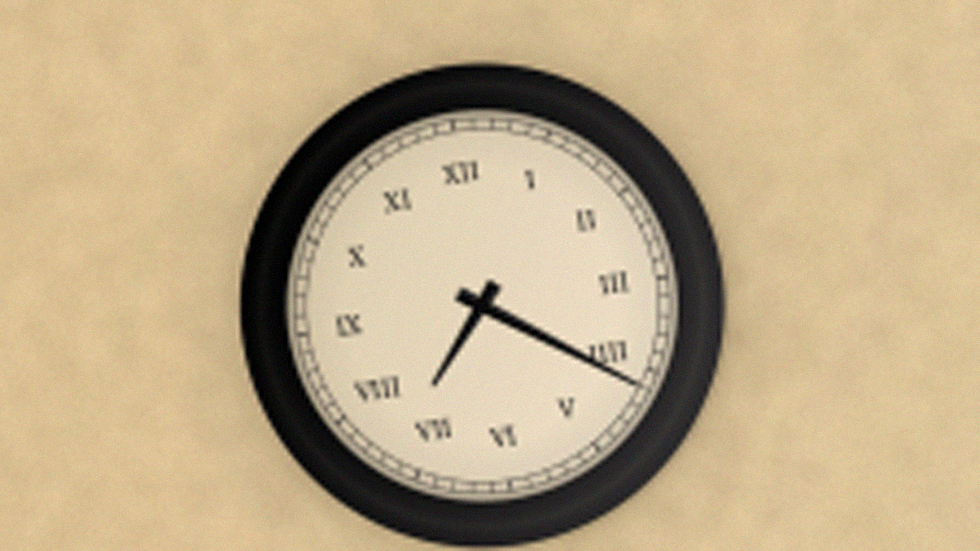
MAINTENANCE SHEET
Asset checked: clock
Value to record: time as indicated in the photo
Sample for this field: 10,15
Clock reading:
7,21
